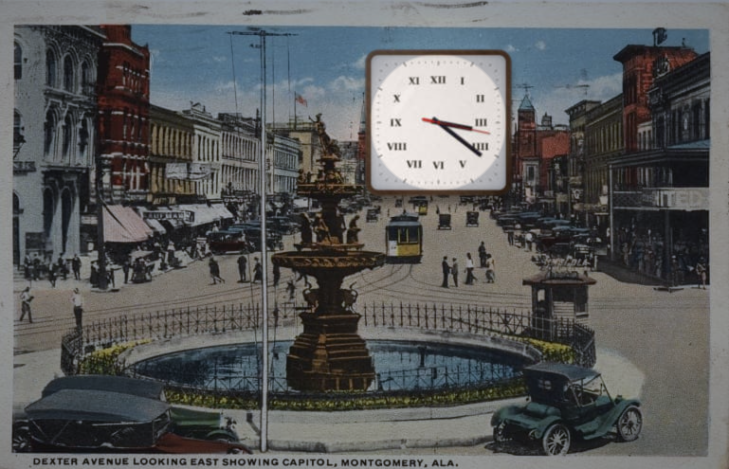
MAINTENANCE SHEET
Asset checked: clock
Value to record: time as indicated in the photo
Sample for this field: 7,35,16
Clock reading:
3,21,17
